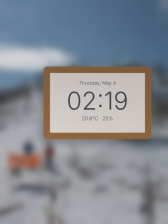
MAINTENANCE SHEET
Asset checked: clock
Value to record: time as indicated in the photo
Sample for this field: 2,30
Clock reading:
2,19
